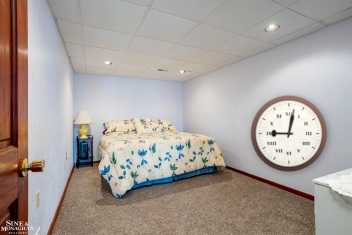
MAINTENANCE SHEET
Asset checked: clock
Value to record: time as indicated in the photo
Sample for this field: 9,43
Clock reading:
9,02
